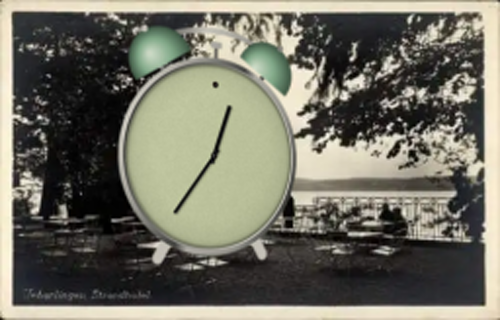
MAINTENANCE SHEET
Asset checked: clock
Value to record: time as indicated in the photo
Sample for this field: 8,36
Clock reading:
12,36
